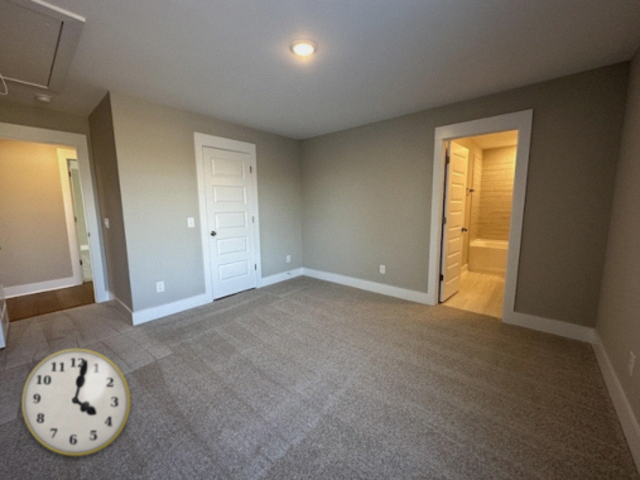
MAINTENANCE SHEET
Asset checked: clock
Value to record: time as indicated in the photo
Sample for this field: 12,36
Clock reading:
4,02
